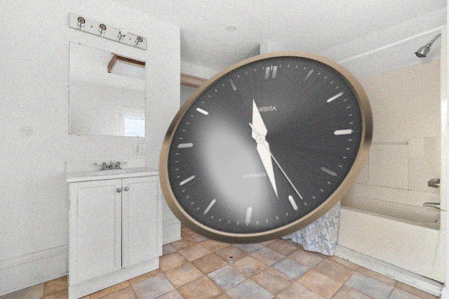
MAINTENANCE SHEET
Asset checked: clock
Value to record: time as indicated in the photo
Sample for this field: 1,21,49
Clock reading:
11,26,24
